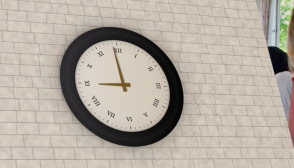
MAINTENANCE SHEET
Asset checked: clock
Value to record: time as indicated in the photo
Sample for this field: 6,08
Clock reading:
8,59
